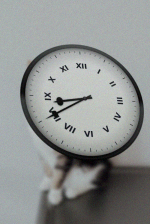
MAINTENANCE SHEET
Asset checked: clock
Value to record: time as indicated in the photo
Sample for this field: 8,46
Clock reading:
8,40
